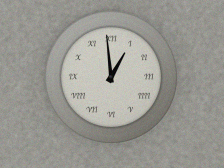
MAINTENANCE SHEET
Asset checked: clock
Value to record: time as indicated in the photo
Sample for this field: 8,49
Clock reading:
12,59
